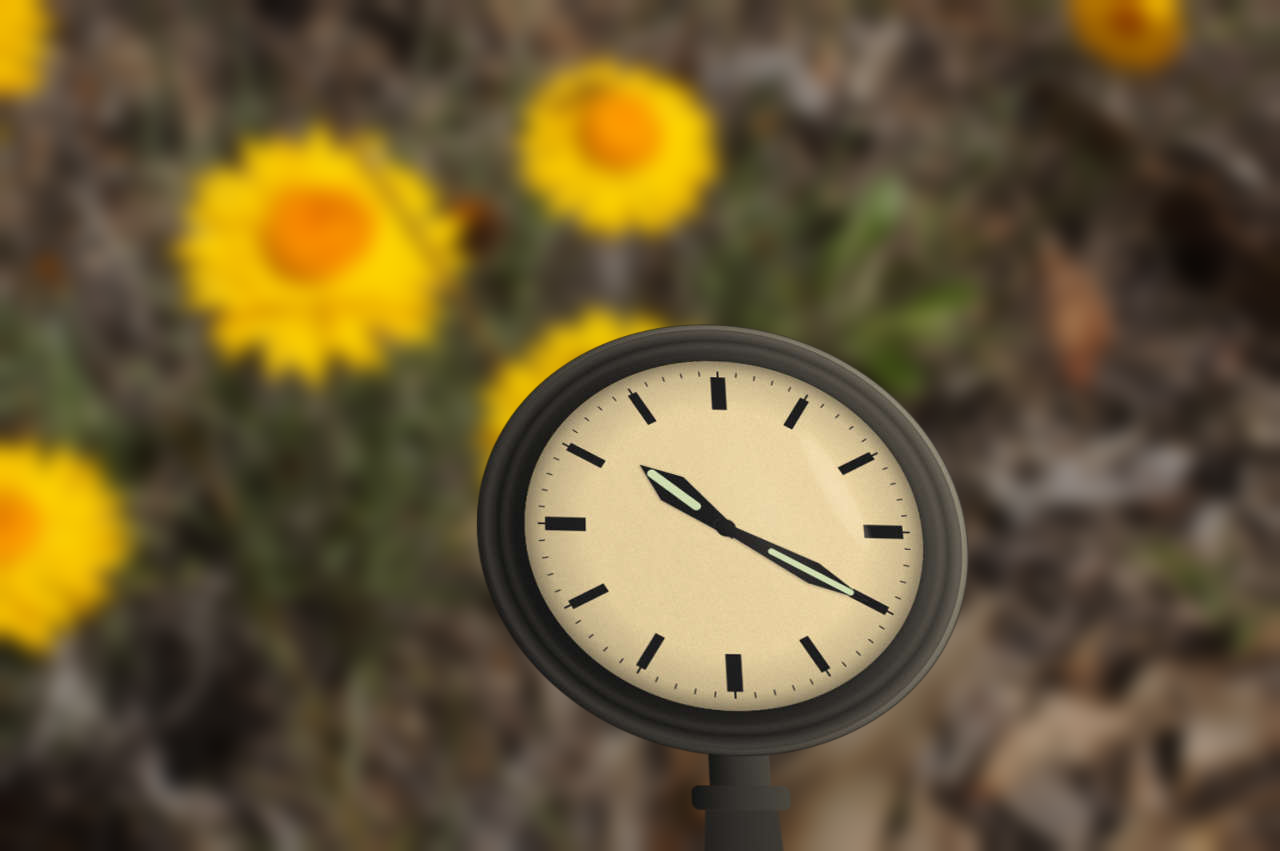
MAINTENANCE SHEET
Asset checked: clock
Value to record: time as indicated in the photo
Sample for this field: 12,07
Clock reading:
10,20
